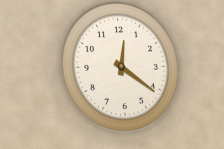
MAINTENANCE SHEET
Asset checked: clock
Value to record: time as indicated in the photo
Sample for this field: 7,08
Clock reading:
12,21
